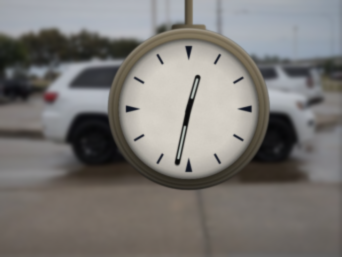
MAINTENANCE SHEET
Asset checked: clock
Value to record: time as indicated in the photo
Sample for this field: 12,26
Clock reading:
12,32
